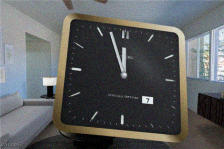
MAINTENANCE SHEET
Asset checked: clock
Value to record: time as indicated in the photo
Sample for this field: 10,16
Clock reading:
11,57
